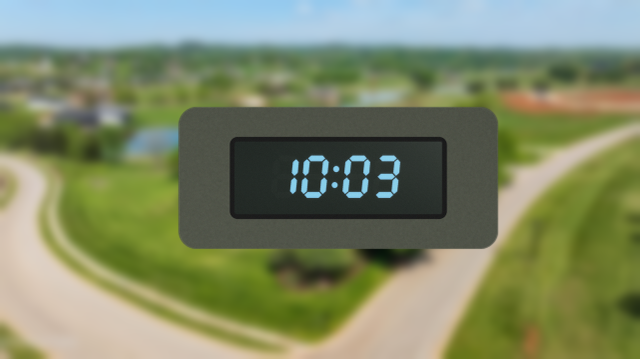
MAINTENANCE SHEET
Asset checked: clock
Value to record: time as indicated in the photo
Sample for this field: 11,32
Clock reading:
10,03
